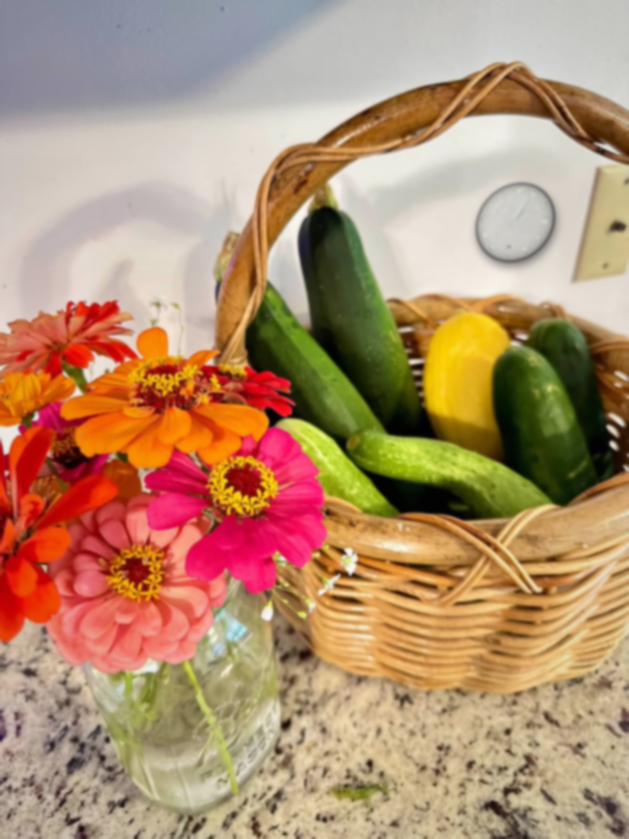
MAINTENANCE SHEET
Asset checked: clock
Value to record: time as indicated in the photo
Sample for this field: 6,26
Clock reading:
1,04
